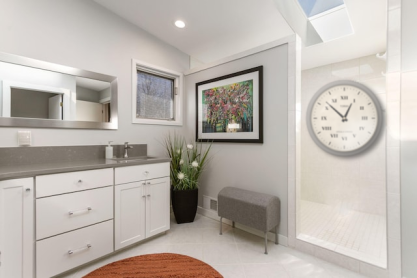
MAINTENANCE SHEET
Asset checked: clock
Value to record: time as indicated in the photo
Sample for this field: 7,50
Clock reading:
12,52
